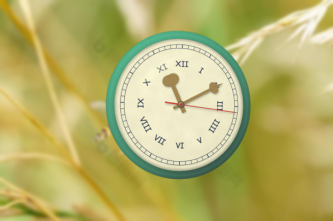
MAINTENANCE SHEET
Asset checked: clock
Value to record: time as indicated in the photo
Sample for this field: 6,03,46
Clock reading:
11,10,16
